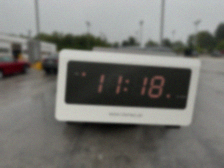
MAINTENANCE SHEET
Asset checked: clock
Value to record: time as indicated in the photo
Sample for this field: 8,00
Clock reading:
11,18
